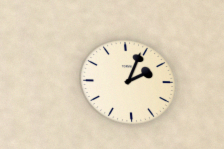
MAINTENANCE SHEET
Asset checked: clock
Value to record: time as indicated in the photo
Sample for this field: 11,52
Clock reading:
2,04
